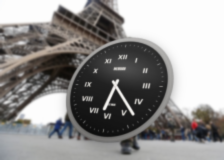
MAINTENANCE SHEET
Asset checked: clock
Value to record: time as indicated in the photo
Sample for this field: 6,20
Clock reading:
6,23
